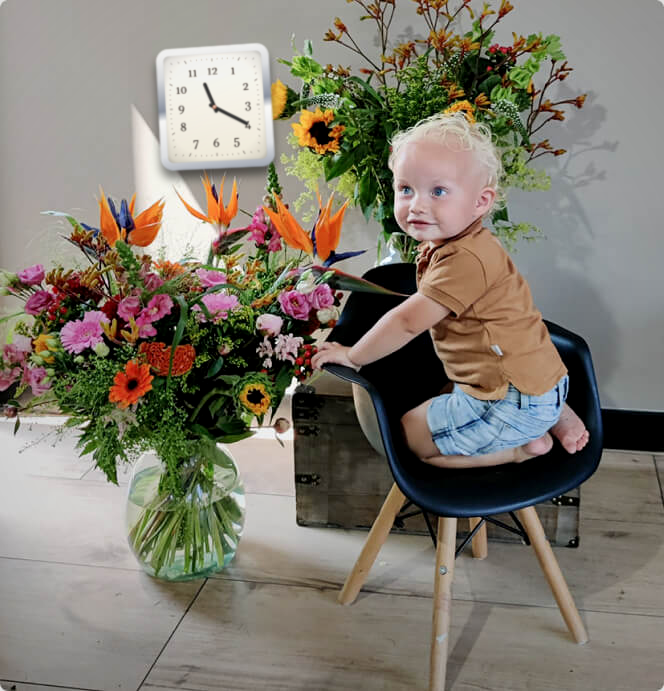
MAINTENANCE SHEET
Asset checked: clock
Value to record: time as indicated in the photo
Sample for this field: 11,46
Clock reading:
11,20
